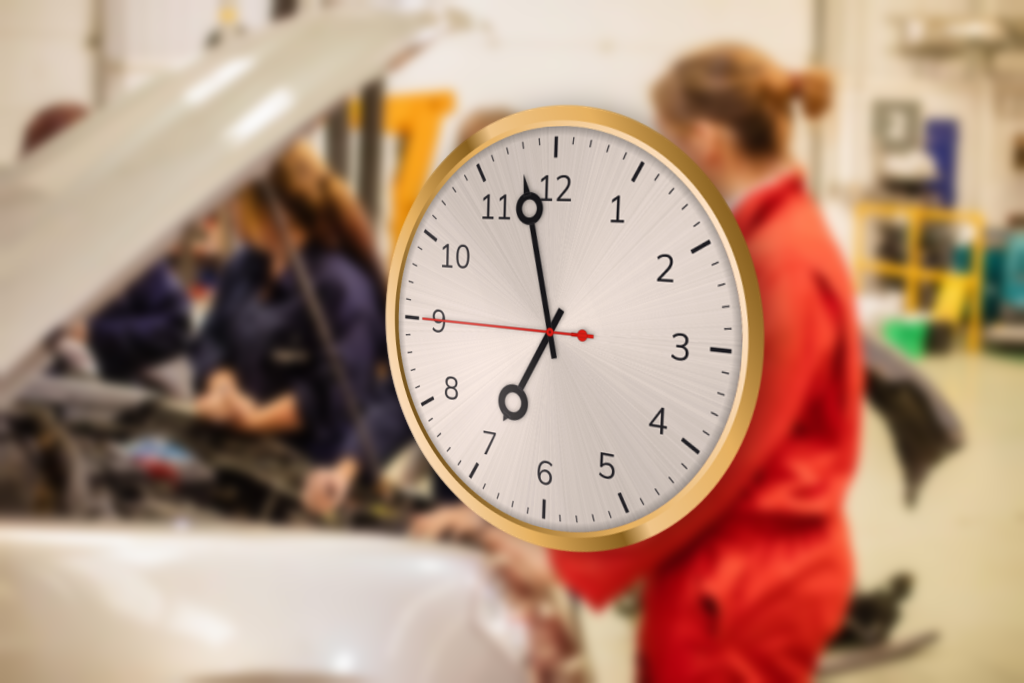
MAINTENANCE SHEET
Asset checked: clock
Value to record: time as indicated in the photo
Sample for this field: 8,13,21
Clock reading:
6,57,45
